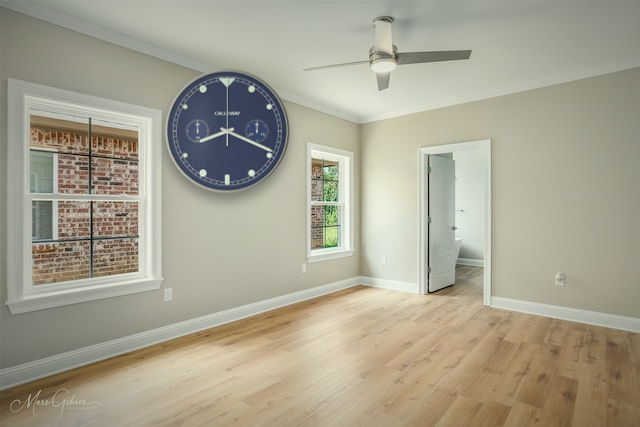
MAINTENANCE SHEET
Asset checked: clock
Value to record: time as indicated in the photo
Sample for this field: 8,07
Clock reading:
8,19
